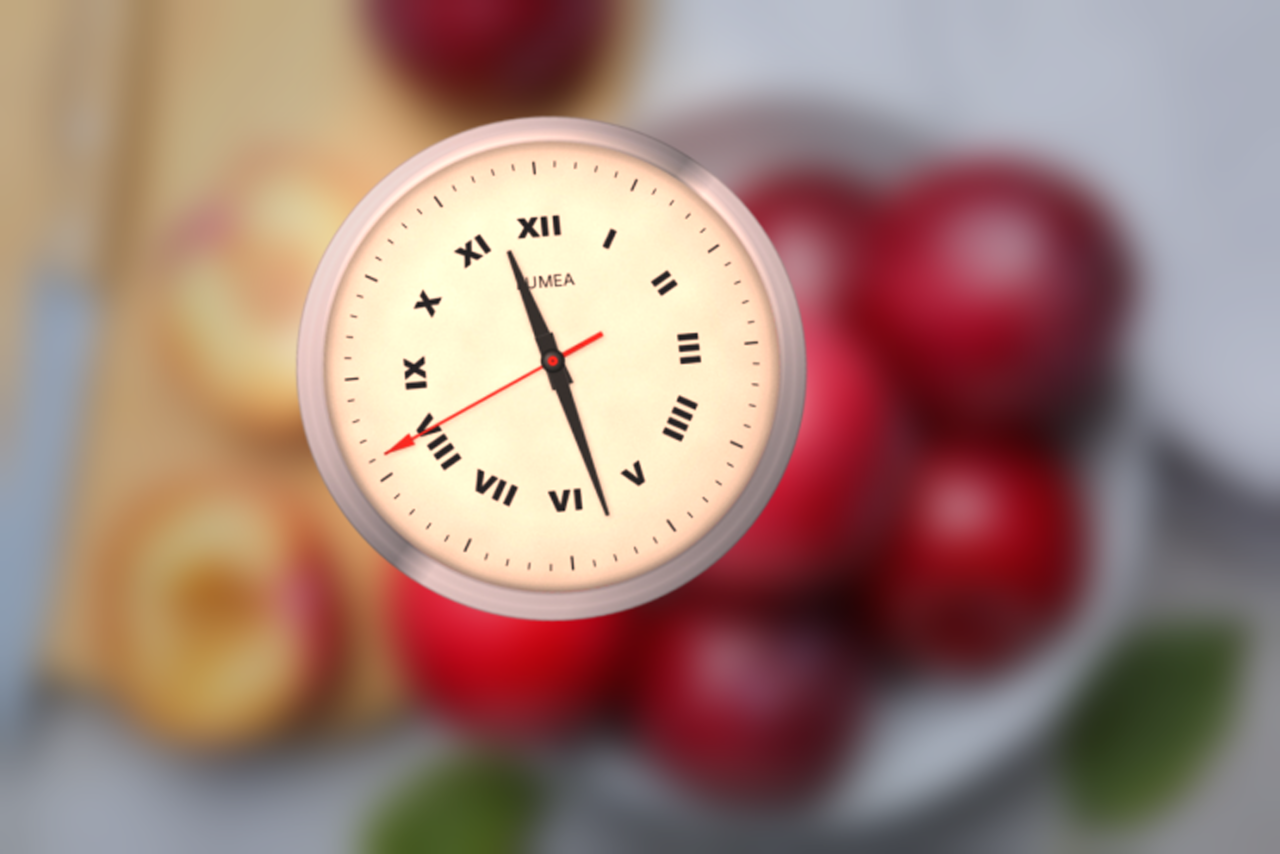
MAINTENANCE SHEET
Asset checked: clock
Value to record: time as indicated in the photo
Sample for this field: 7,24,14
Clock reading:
11,27,41
